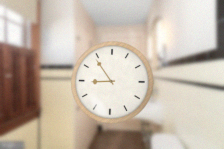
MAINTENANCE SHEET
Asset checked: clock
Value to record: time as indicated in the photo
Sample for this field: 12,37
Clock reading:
8,54
